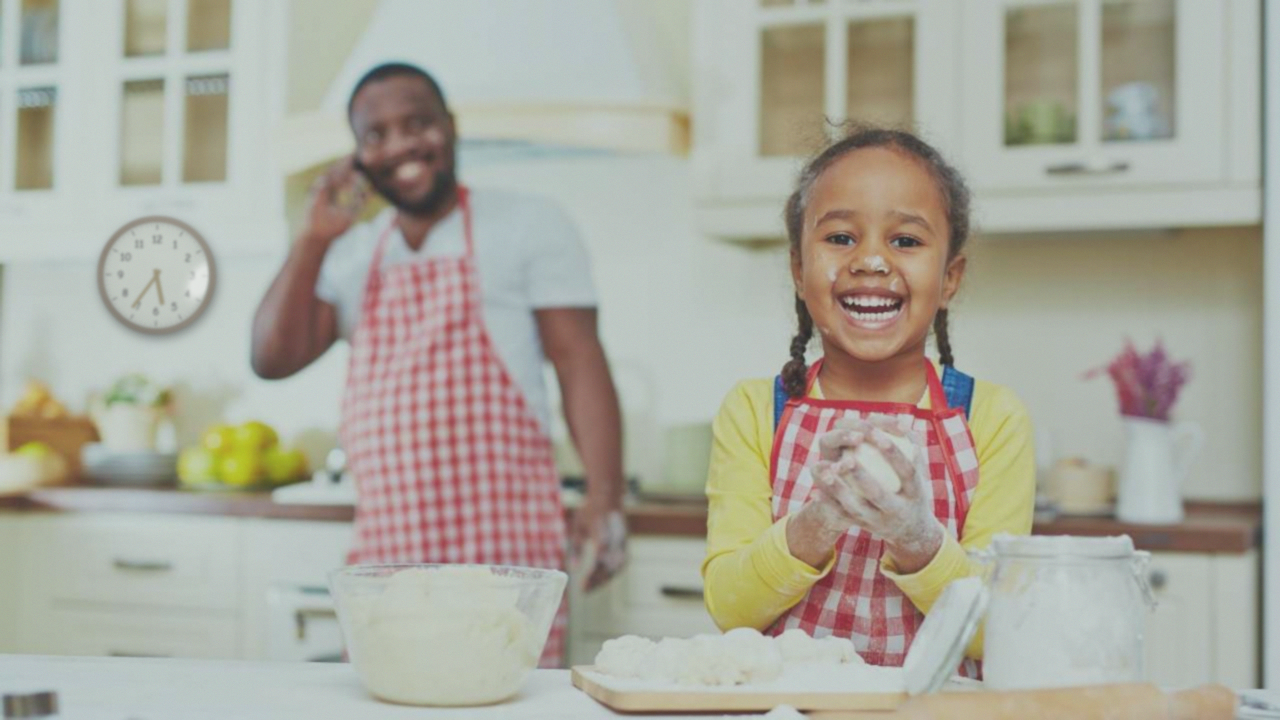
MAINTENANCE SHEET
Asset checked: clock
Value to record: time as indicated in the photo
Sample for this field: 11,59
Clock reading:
5,36
